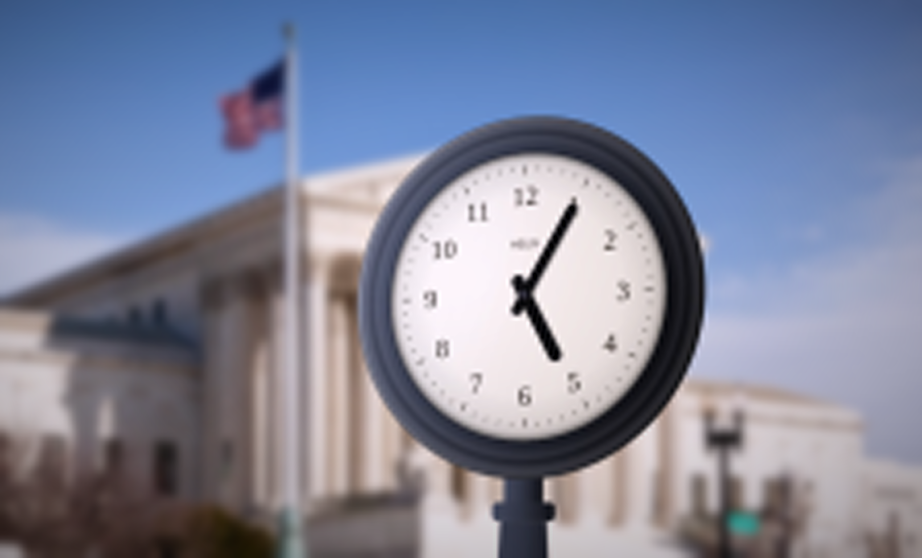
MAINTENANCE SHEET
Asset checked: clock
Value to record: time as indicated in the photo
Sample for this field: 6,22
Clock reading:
5,05
